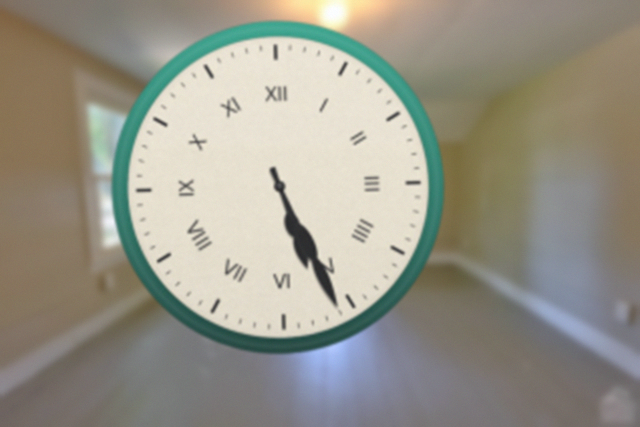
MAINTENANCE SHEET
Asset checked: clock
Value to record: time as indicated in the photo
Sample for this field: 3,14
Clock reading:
5,26
